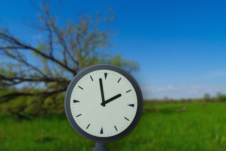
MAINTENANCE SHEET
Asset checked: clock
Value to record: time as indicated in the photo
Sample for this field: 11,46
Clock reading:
1,58
